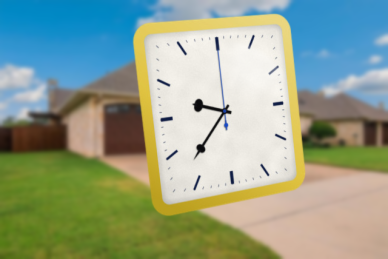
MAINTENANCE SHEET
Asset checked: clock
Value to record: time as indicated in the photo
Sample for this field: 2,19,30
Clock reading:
9,37,00
